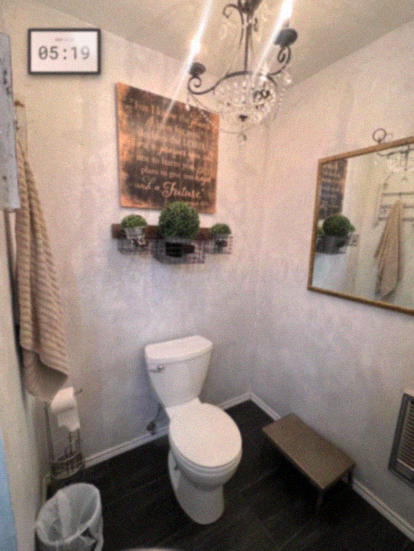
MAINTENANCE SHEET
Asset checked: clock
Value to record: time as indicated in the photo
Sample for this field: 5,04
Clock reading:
5,19
